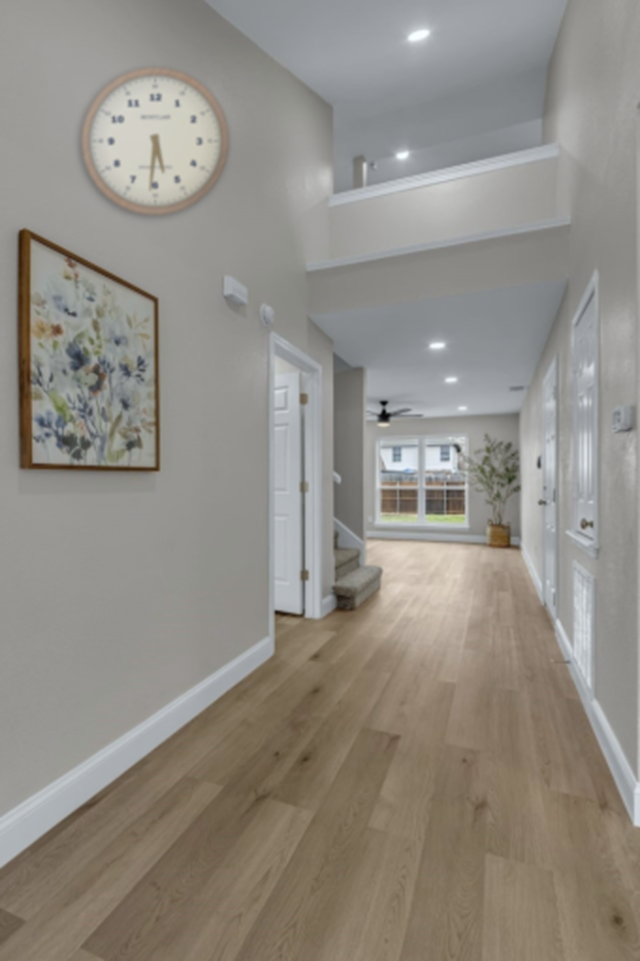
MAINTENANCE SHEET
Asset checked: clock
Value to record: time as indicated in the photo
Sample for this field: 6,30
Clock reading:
5,31
